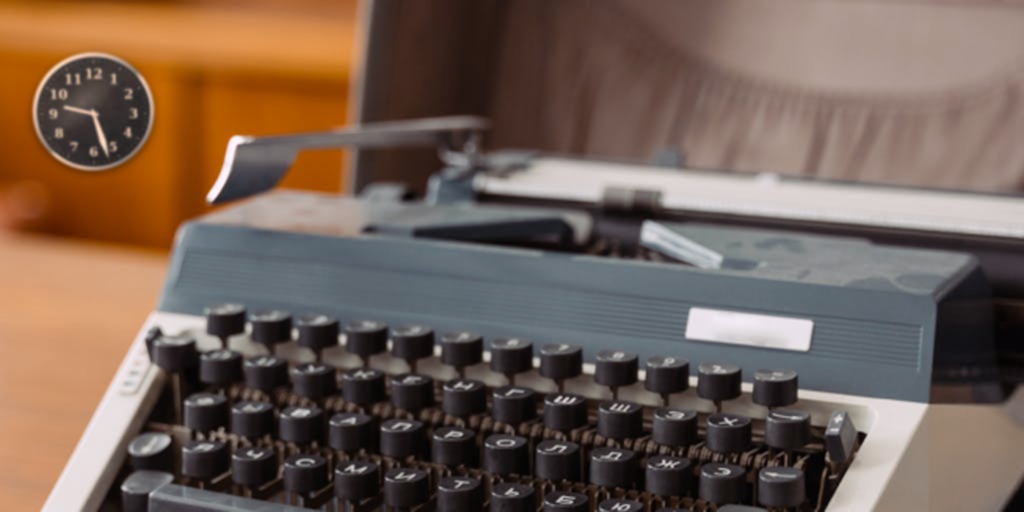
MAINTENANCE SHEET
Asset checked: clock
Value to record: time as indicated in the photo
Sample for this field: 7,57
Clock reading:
9,27
